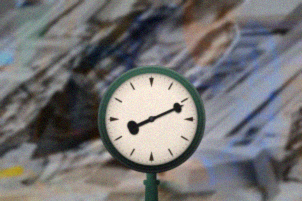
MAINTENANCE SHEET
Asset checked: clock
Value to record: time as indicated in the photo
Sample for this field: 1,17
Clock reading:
8,11
